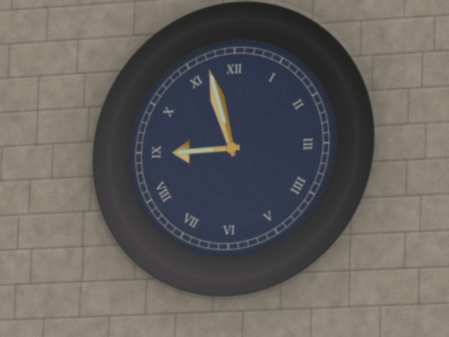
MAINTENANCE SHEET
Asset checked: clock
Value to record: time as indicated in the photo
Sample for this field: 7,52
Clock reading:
8,57
